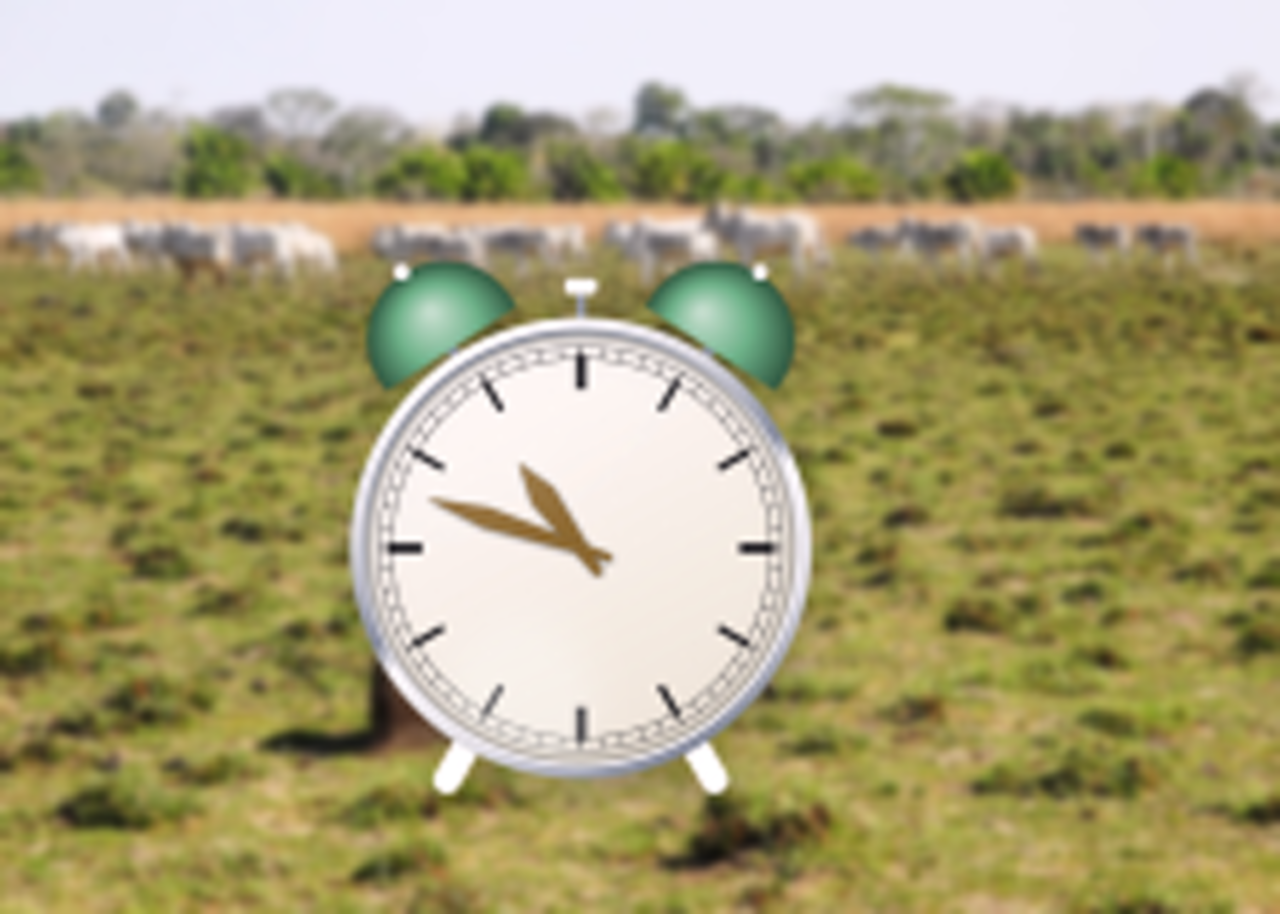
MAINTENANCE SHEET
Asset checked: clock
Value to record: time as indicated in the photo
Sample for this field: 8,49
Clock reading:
10,48
